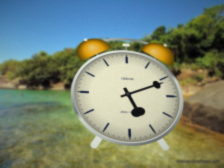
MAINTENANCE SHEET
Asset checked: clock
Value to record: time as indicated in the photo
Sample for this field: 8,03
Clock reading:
5,11
